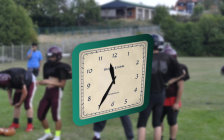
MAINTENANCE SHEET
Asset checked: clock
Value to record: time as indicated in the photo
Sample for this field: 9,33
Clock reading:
11,35
